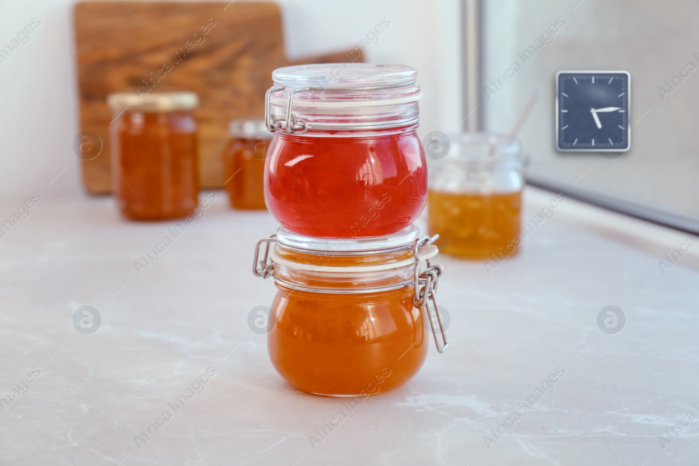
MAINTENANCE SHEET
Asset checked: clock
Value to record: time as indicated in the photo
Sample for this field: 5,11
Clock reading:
5,14
